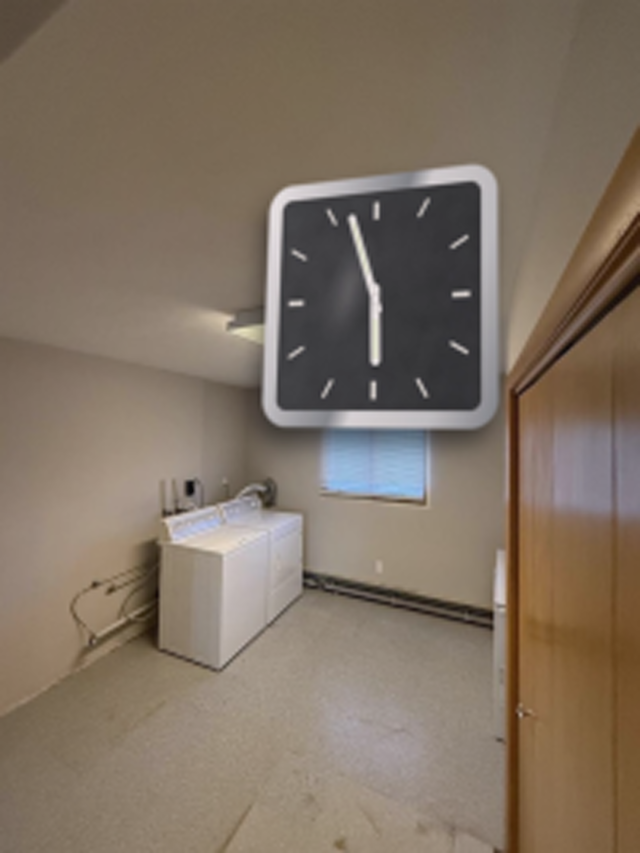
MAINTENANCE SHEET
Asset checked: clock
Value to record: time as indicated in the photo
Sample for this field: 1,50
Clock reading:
5,57
